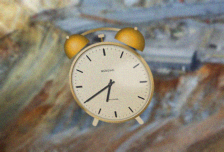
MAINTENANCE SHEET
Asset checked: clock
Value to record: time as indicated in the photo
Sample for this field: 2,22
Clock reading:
6,40
